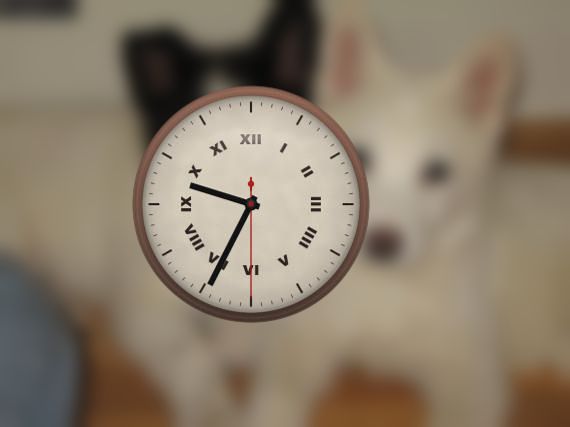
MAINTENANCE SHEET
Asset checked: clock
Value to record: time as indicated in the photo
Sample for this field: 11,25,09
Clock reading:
9,34,30
